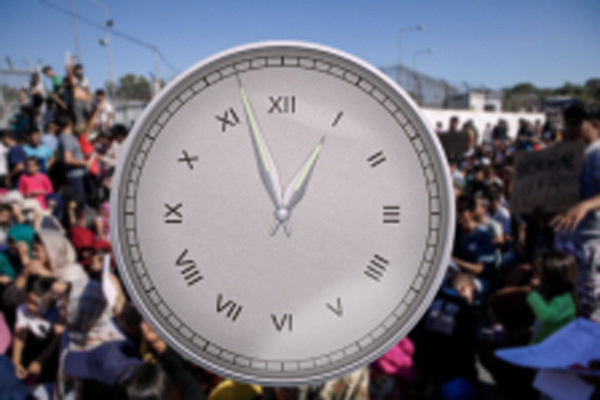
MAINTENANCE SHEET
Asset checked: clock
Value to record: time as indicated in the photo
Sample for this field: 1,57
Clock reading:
12,57
